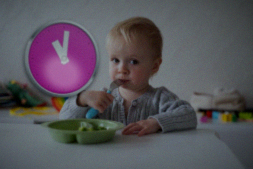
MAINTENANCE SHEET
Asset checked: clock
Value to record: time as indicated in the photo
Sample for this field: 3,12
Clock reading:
11,01
